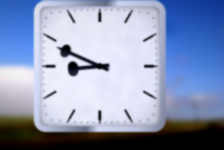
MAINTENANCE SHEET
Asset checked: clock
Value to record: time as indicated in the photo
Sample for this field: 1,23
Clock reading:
8,49
